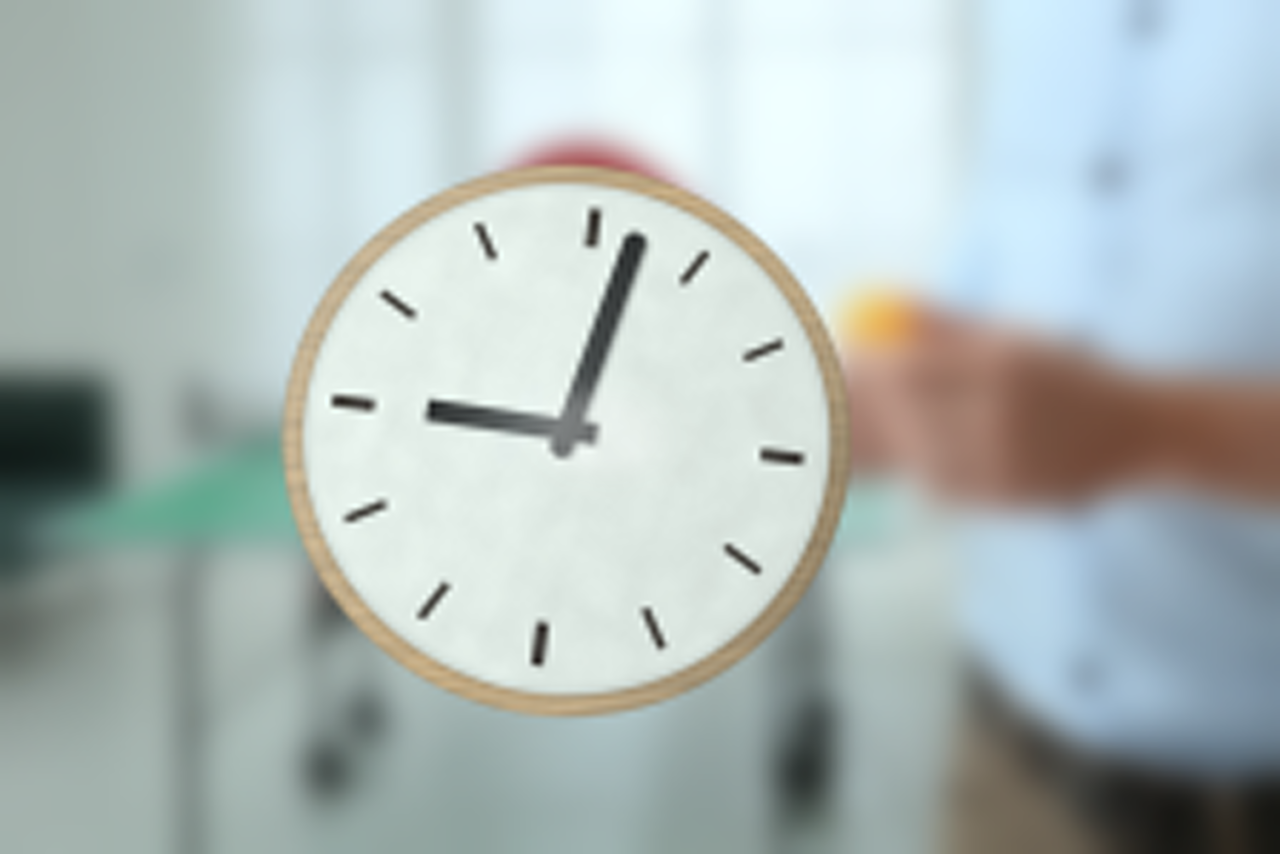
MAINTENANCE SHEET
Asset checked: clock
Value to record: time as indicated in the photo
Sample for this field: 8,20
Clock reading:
9,02
